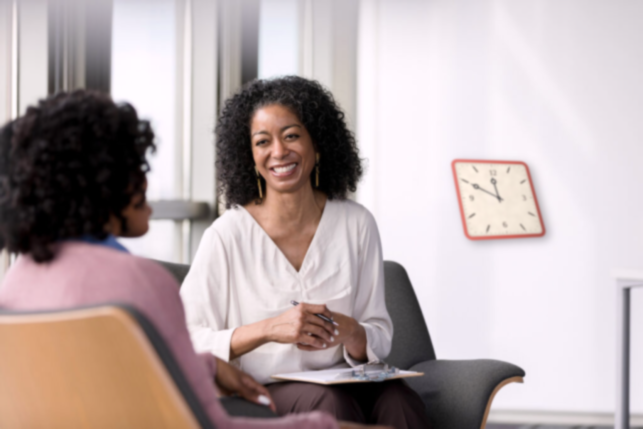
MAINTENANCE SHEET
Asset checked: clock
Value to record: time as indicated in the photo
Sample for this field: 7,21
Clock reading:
11,50
